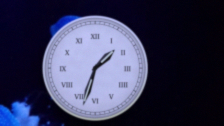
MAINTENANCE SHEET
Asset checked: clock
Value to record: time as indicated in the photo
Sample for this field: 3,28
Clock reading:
1,33
